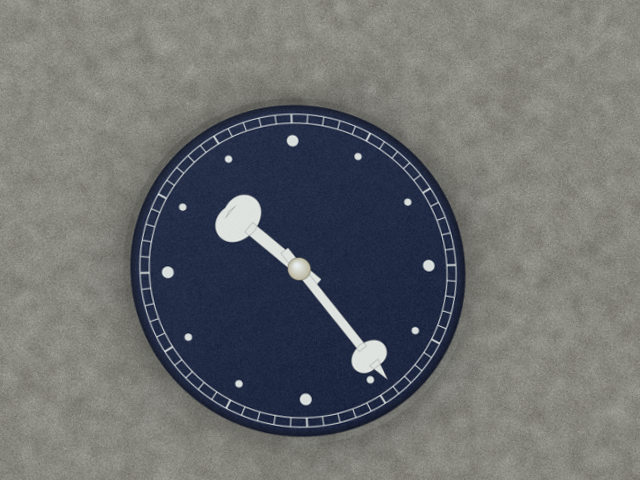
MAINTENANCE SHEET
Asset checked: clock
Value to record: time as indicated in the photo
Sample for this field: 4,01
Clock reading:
10,24
